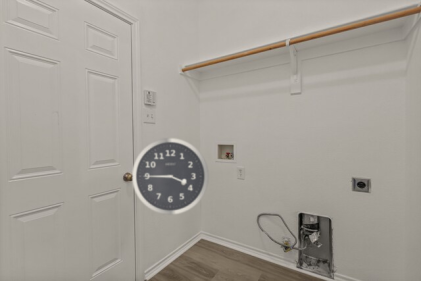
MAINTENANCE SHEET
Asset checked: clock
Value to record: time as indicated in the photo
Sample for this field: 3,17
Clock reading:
3,45
